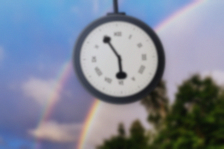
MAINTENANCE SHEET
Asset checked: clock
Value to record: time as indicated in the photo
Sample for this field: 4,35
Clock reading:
5,55
